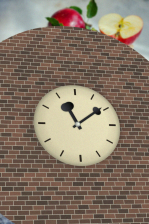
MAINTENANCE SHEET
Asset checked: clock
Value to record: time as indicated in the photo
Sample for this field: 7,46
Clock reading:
11,09
